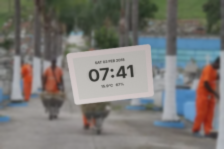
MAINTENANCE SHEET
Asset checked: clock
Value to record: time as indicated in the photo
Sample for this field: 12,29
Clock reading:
7,41
